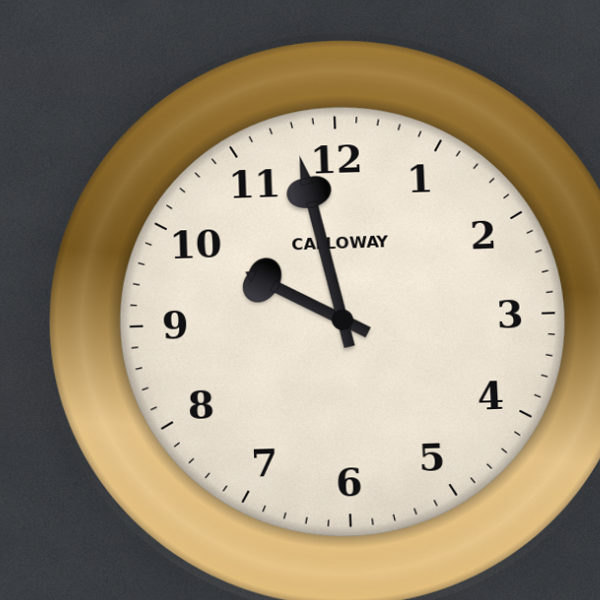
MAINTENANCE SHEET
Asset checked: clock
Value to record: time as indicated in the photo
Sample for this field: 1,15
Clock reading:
9,58
